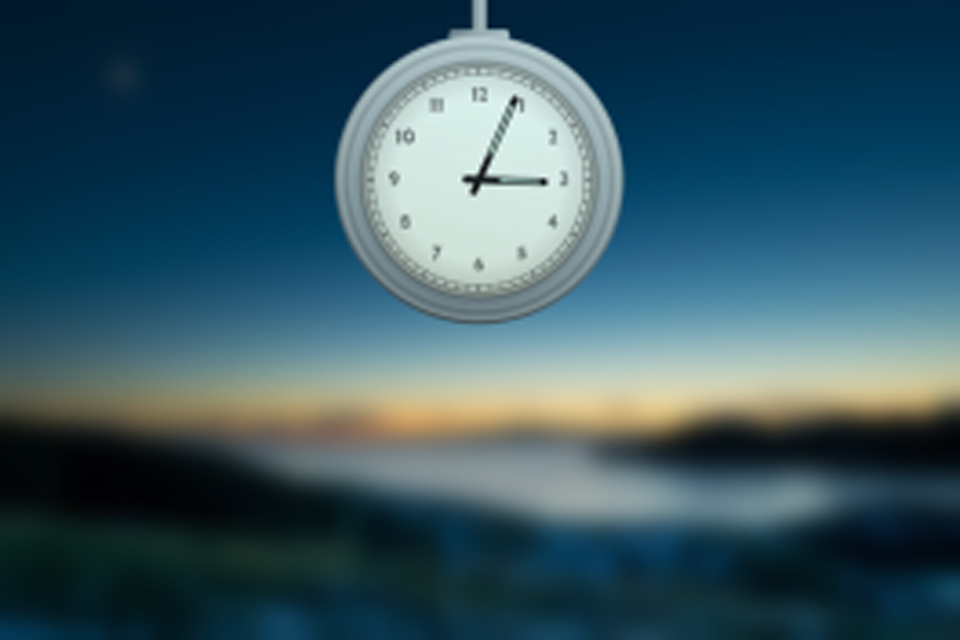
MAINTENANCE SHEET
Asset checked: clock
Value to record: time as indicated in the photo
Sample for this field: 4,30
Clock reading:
3,04
